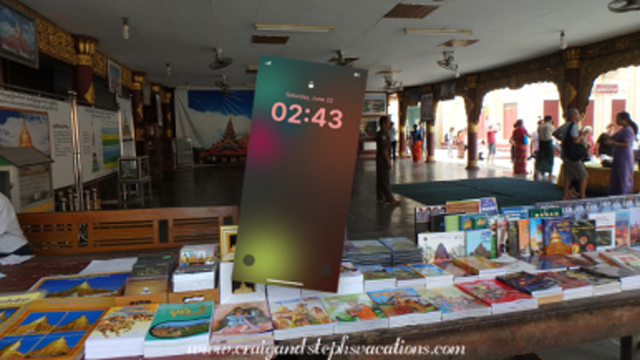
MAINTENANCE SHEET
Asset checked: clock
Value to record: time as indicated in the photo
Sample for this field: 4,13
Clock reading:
2,43
